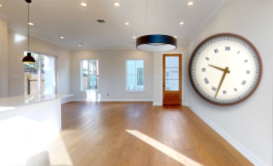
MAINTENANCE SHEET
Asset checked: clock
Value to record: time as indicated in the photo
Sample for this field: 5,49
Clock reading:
9,33
